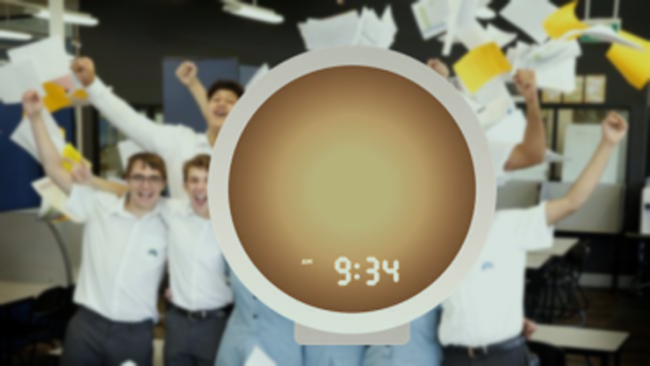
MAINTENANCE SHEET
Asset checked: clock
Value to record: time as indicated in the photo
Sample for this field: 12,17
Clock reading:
9,34
